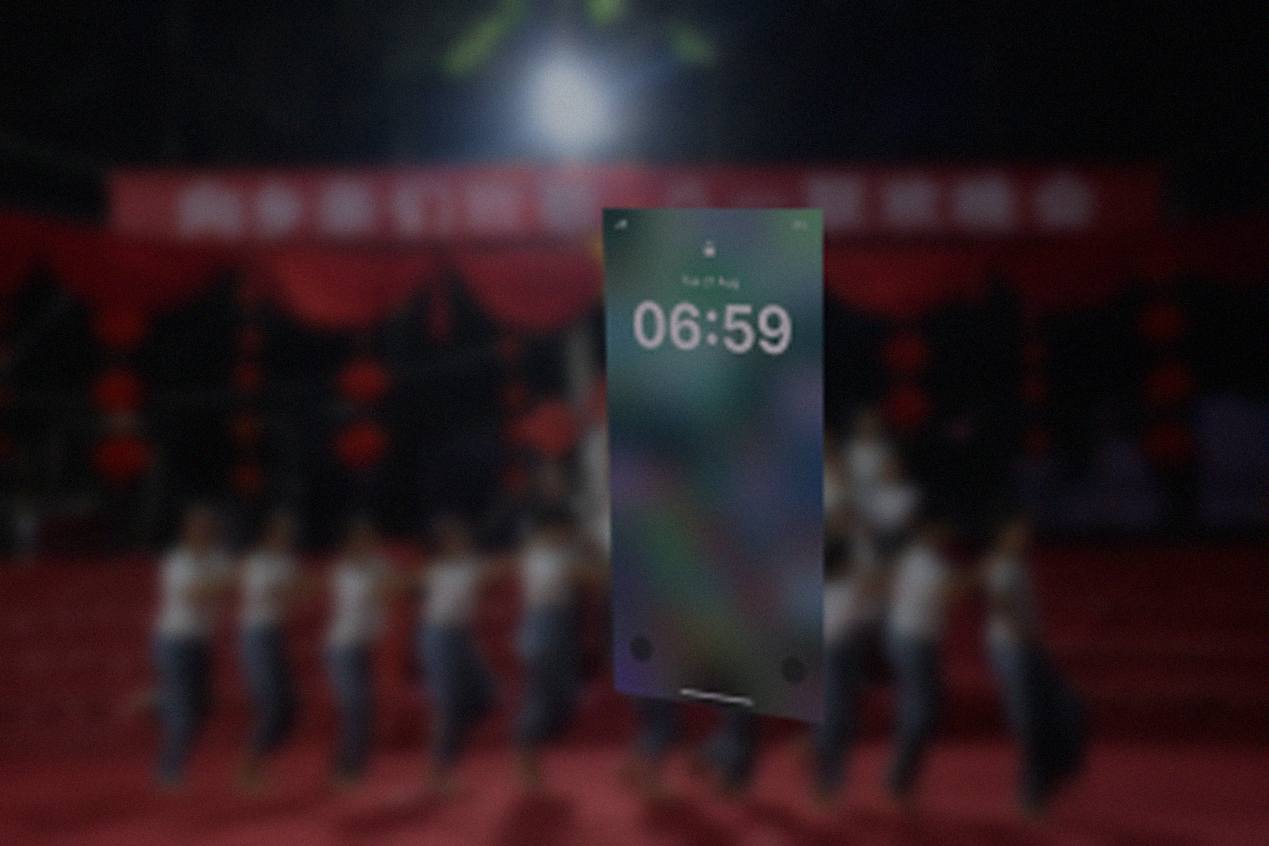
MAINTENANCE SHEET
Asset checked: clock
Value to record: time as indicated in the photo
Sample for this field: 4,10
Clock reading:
6,59
